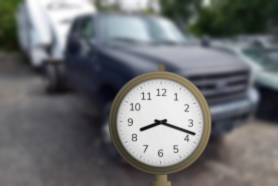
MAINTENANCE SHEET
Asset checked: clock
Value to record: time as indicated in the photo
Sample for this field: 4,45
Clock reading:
8,18
